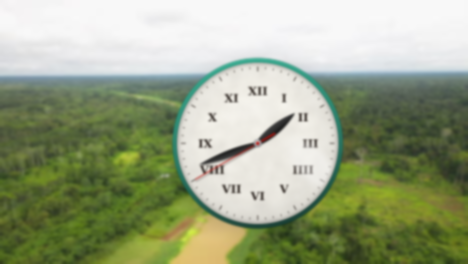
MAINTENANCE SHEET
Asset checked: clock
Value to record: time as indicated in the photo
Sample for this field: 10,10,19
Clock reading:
1,41,40
